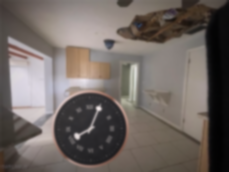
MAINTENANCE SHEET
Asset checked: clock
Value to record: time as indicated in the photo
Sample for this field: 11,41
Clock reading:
8,04
